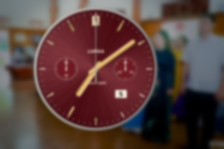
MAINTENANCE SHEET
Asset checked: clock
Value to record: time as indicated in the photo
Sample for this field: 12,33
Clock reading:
7,09
